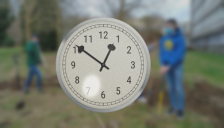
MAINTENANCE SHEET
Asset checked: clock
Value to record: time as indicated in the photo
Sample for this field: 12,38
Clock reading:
12,51
